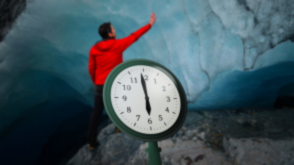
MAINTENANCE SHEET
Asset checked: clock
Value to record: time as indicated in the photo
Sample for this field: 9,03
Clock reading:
5,59
